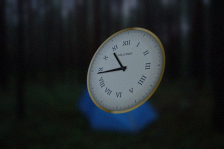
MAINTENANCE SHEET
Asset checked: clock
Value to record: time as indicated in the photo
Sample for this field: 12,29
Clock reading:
10,44
